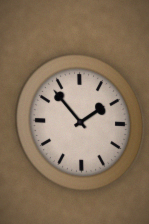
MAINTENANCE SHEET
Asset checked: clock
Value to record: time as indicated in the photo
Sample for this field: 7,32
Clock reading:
1,53
